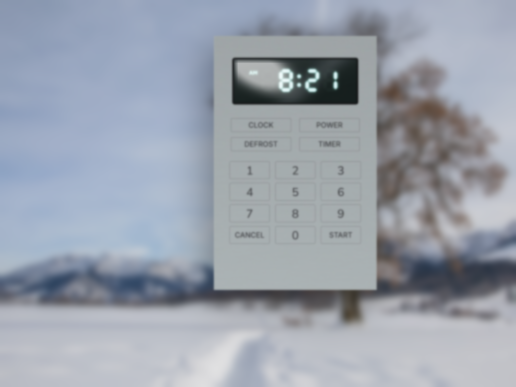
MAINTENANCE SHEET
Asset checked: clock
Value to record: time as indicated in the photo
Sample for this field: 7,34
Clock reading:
8,21
